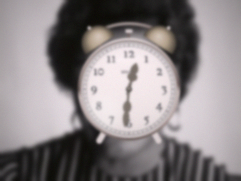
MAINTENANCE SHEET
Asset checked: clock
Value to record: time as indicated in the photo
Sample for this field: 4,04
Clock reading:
12,31
